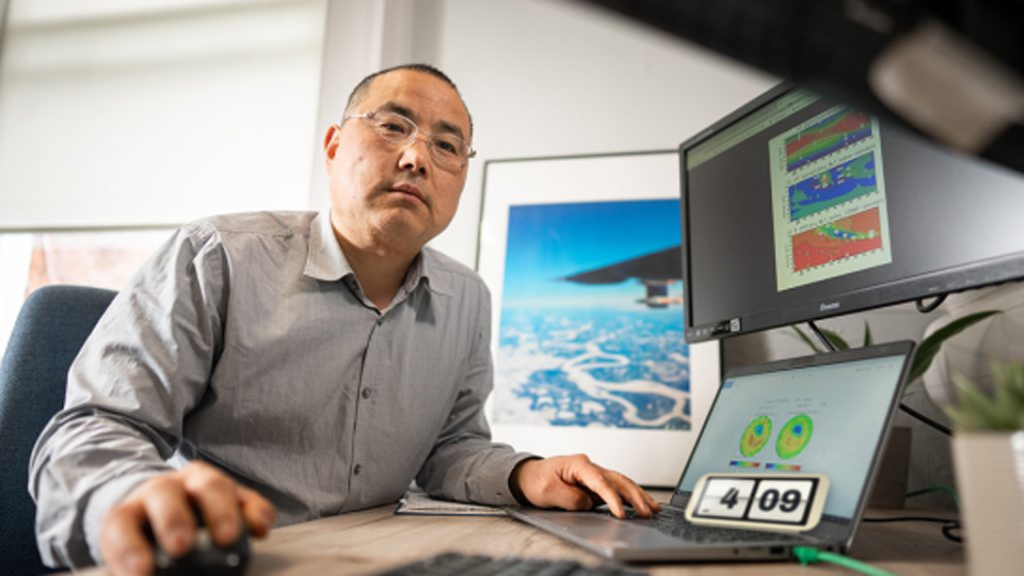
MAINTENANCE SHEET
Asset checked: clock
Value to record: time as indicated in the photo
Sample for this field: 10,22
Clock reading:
4,09
